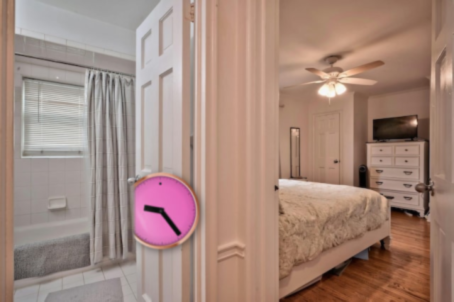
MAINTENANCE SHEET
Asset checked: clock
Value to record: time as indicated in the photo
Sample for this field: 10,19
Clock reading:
9,24
